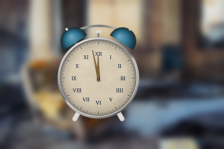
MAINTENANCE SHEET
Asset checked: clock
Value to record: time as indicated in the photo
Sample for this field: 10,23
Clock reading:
11,58
